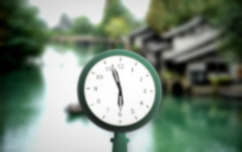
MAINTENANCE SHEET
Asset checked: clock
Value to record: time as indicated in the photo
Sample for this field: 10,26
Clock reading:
5,57
